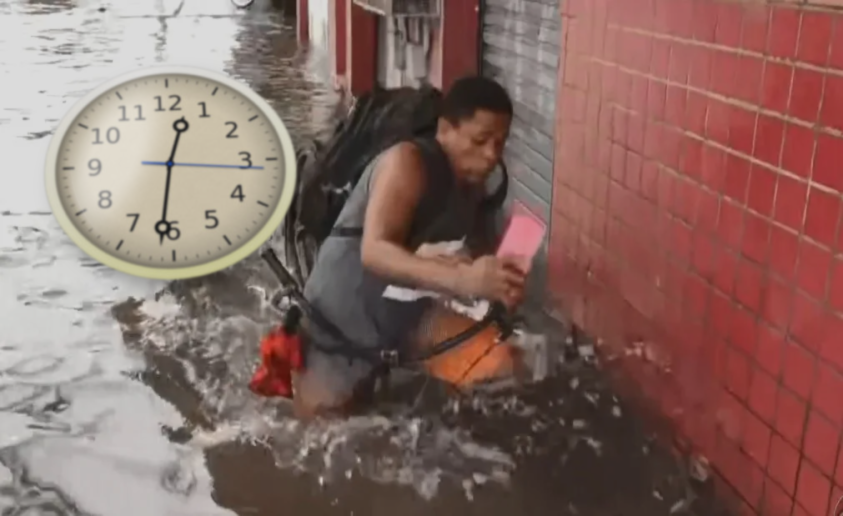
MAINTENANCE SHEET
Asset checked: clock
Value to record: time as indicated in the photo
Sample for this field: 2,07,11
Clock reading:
12,31,16
